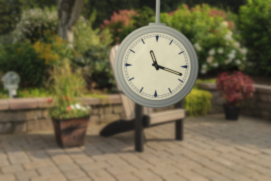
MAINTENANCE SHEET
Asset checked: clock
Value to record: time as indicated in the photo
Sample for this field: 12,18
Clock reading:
11,18
